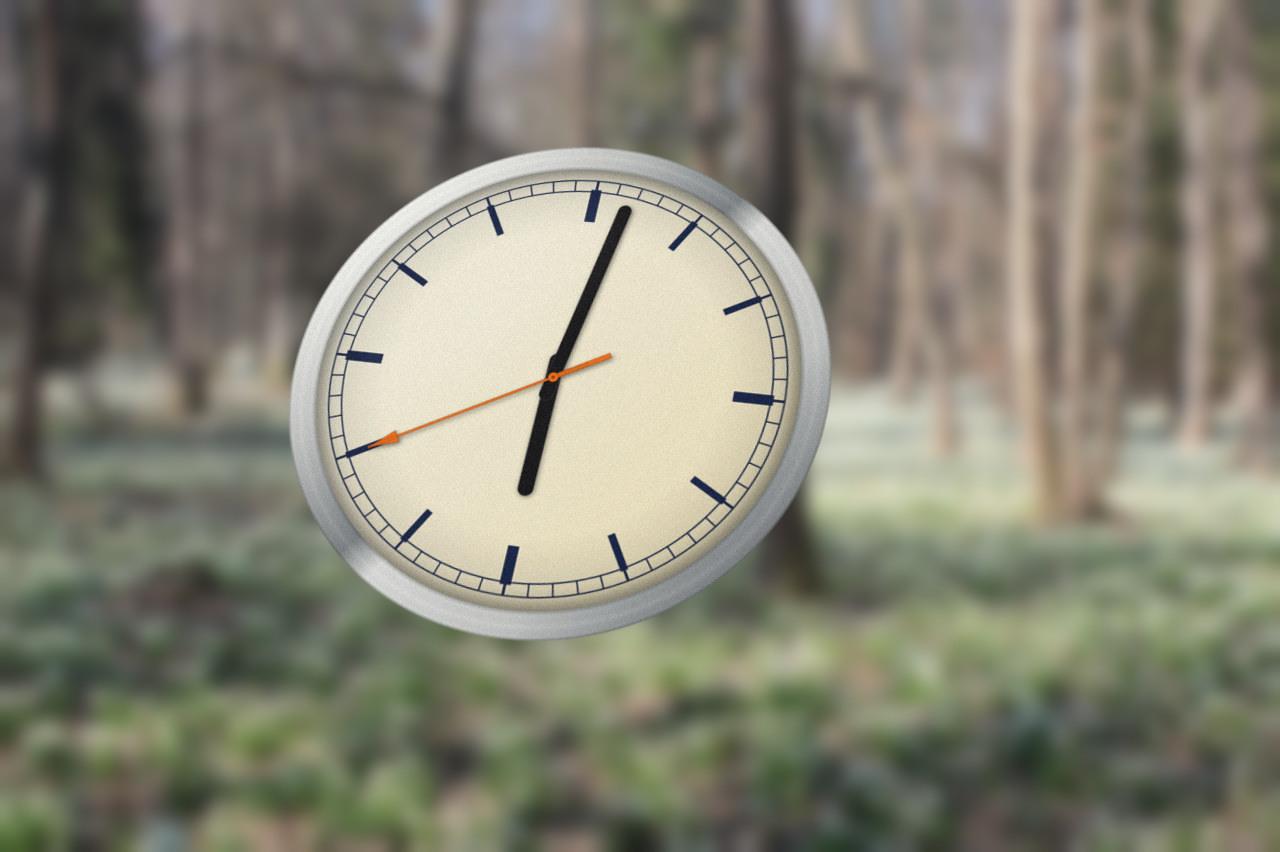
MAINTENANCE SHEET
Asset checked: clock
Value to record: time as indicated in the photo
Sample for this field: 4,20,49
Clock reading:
6,01,40
